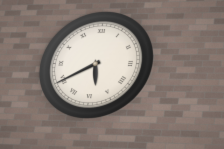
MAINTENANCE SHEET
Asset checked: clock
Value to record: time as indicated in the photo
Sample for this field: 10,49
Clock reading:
5,40
